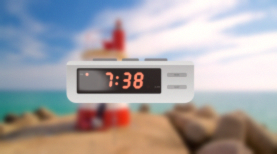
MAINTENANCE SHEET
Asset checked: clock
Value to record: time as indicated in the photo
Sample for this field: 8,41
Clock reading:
7,38
